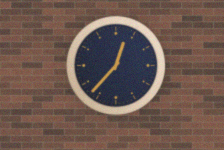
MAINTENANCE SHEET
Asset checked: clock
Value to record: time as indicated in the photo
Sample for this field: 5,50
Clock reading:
12,37
